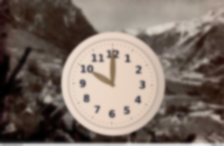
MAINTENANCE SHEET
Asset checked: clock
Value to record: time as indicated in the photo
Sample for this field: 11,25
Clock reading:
10,00
